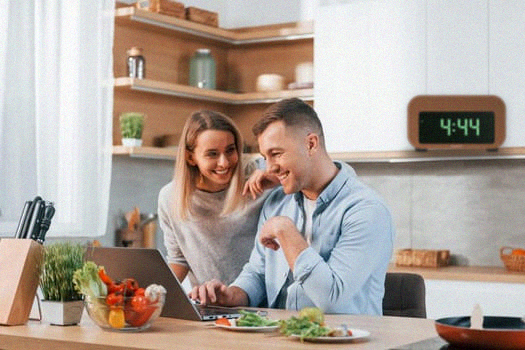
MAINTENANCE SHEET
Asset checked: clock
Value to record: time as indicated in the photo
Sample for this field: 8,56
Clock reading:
4,44
